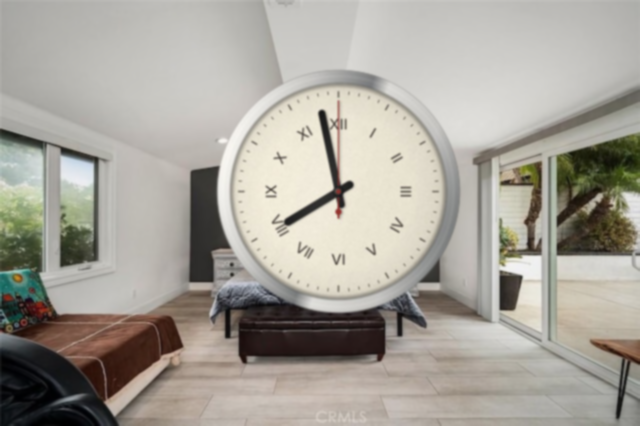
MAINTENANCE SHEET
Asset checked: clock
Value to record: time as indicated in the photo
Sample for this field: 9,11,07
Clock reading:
7,58,00
